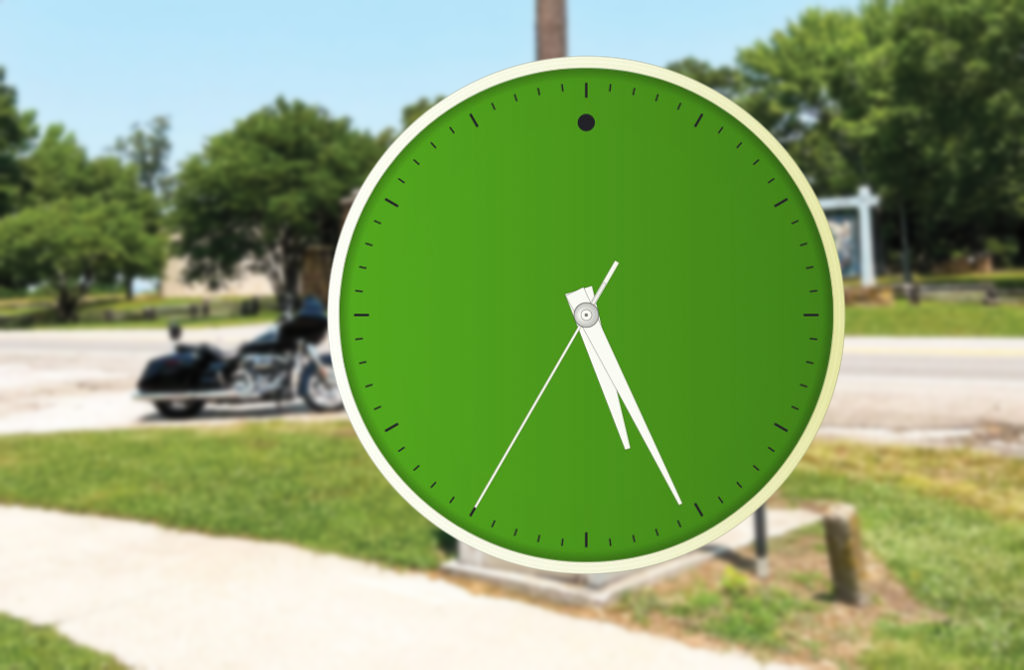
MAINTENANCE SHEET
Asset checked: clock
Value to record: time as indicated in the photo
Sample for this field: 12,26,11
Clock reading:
5,25,35
